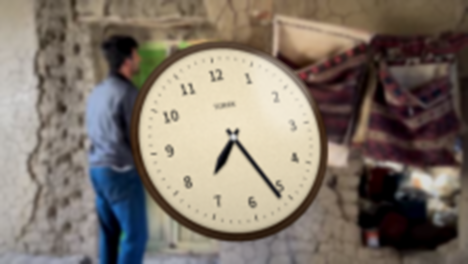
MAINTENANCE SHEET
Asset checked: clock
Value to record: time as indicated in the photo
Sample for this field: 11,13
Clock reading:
7,26
